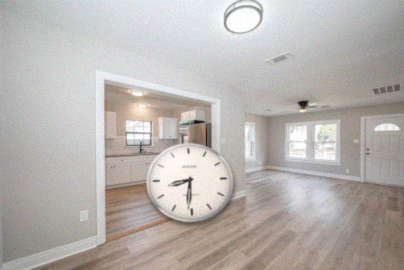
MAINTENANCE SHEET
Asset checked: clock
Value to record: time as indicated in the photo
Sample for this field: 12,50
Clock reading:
8,31
